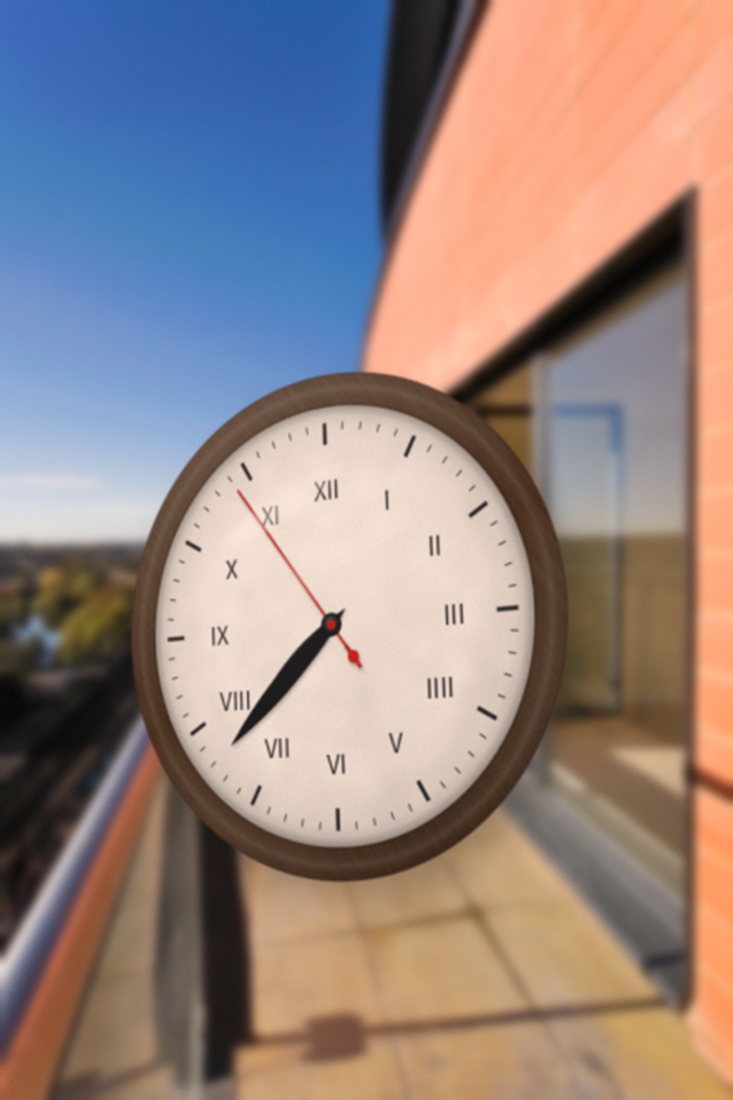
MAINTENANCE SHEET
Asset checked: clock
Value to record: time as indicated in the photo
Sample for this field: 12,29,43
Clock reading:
7,37,54
